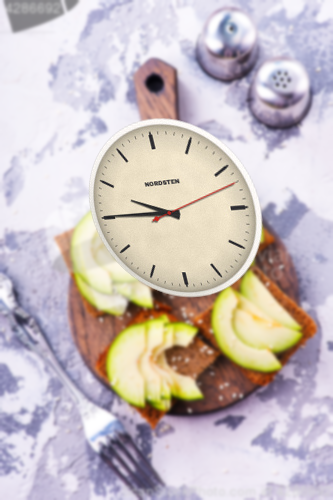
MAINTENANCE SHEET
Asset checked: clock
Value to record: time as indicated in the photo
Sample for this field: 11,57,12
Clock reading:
9,45,12
